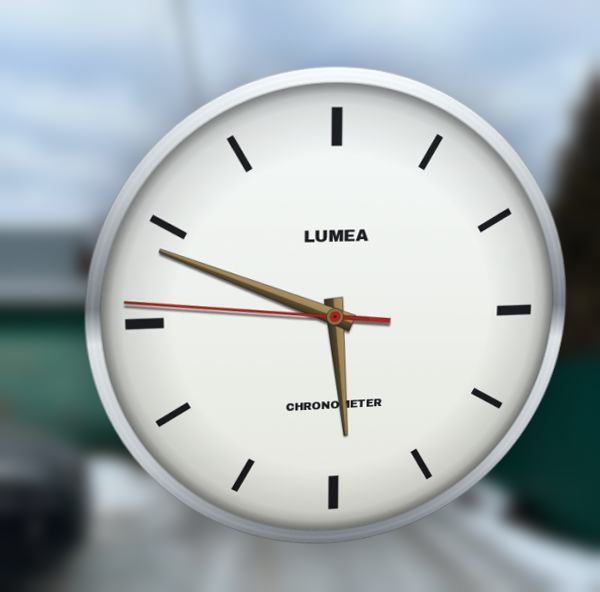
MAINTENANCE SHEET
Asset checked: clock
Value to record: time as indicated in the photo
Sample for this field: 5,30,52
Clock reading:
5,48,46
